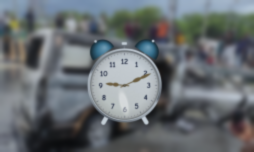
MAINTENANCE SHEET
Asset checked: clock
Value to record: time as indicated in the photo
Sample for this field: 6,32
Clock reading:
9,11
